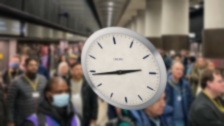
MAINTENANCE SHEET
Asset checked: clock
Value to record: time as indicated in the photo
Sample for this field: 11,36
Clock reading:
2,44
